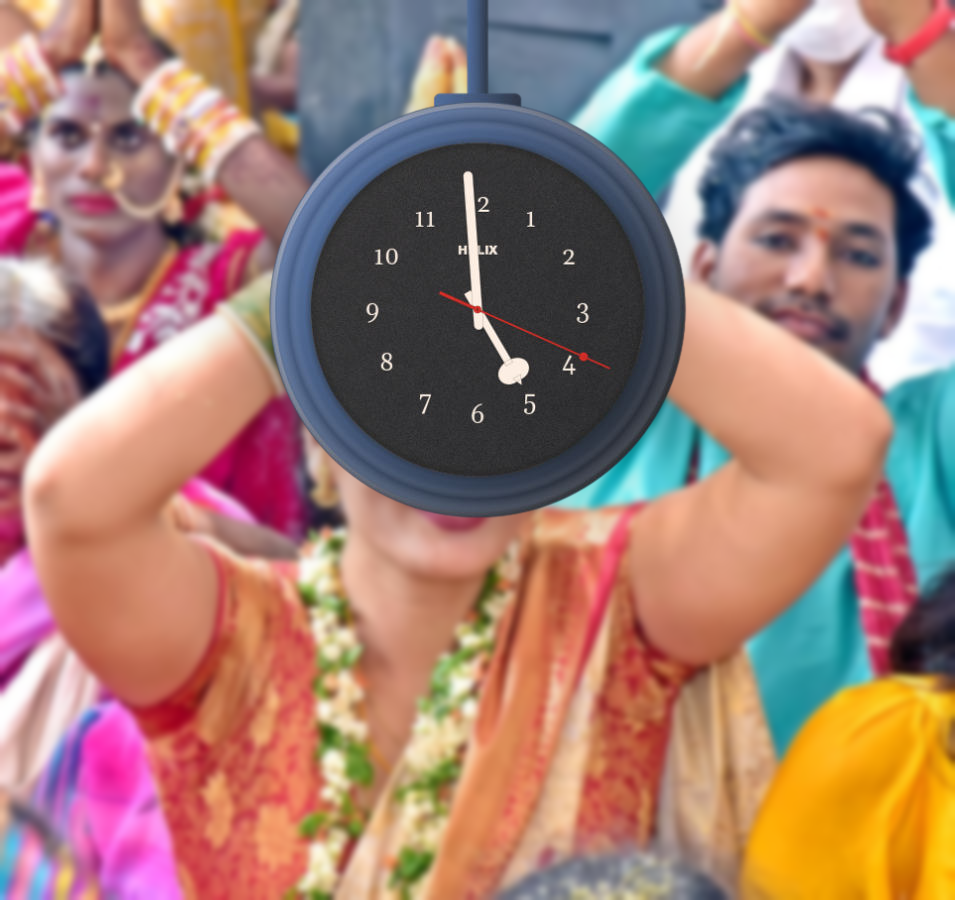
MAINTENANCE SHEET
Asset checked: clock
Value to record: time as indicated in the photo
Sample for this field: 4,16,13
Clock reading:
4,59,19
